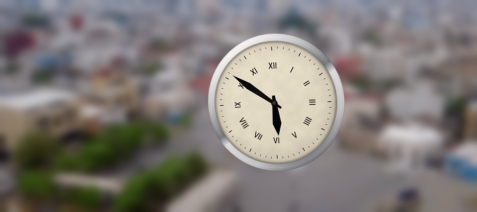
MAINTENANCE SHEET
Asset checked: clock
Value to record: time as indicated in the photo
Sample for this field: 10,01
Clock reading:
5,51
